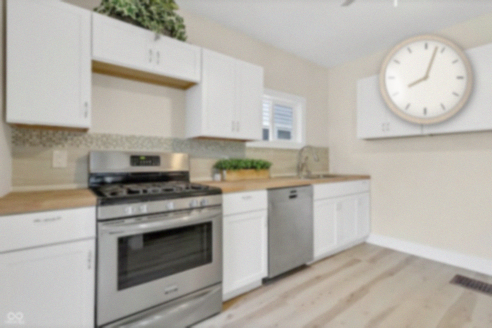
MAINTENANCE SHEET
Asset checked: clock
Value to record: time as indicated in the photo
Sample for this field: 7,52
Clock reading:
8,03
